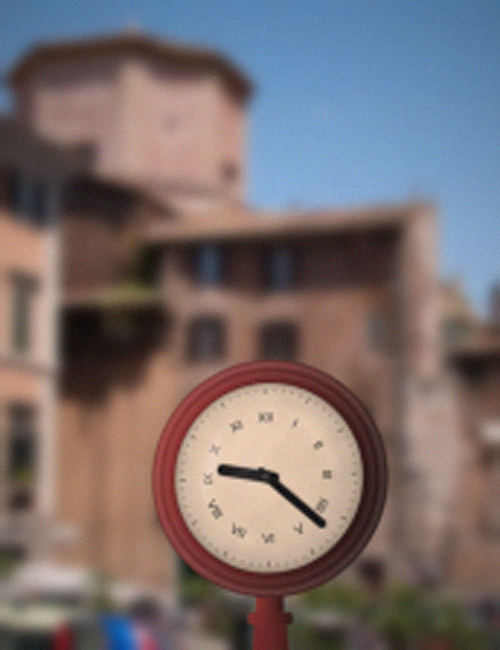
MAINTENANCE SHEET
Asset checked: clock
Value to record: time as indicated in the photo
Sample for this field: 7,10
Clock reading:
9,22
